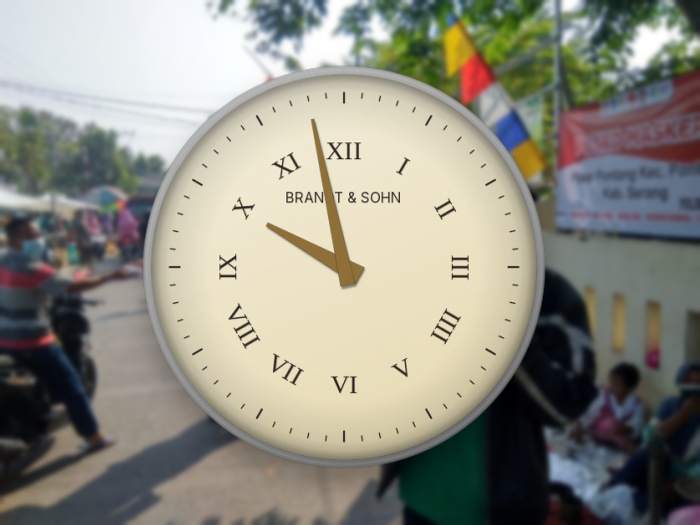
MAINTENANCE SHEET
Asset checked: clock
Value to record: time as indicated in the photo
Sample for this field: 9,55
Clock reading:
9,58
